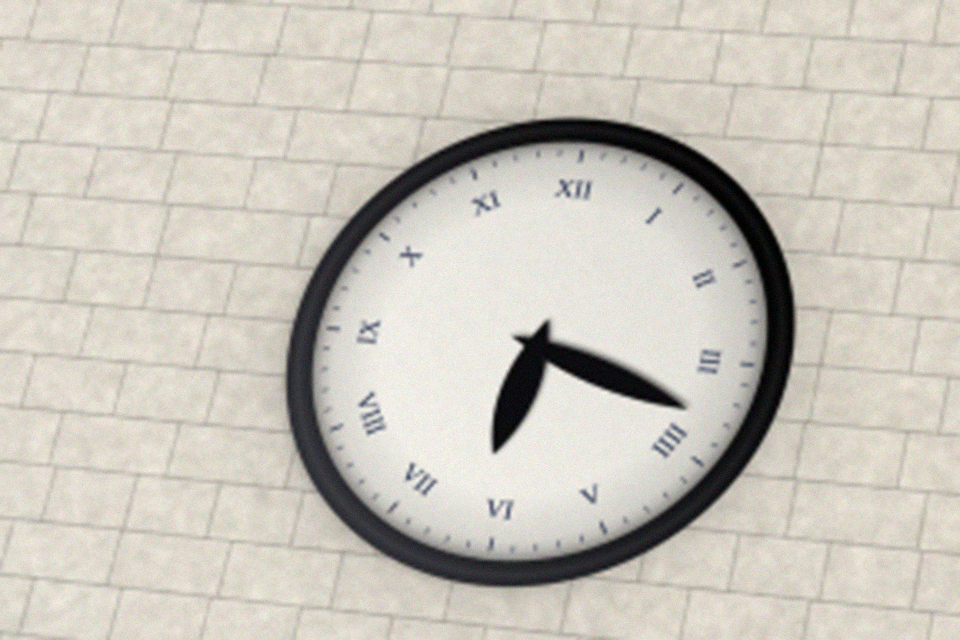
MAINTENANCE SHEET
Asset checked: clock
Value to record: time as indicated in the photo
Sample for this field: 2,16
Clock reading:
6,18
